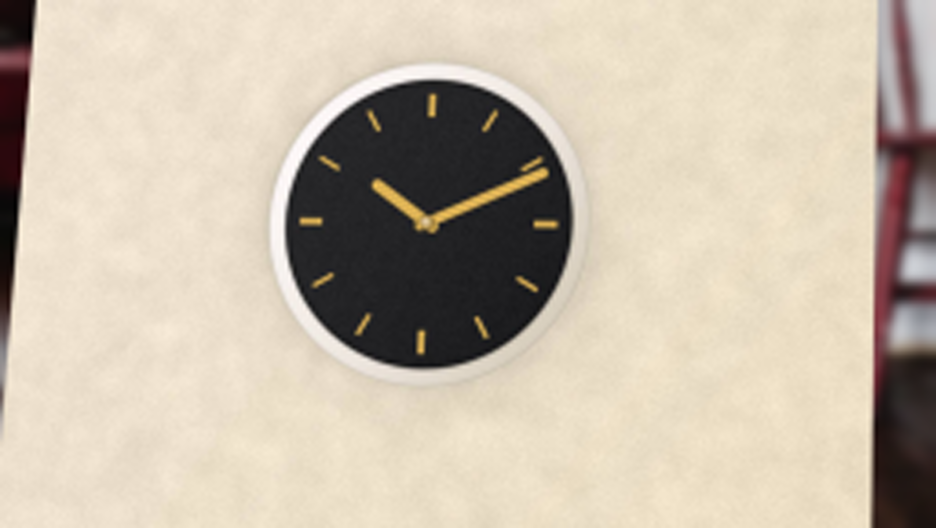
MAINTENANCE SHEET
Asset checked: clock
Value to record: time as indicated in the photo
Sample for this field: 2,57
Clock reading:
10,11
